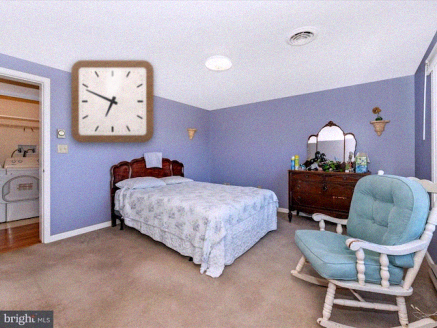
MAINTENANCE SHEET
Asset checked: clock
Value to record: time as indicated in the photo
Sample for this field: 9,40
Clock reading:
6,49
